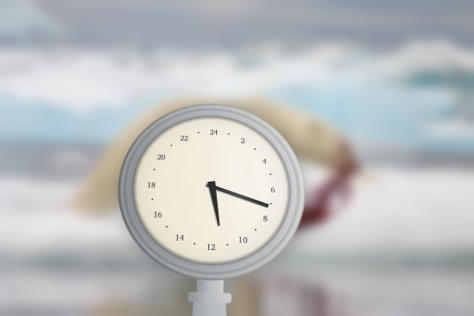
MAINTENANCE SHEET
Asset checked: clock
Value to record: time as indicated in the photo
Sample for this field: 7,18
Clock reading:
11,18
